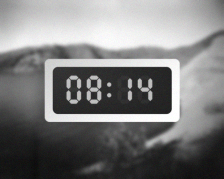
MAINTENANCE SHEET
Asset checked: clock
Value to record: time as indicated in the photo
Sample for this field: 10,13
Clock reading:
8,14
